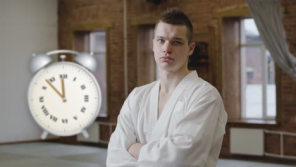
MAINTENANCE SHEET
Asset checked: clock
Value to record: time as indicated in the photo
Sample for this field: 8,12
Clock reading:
11,53
